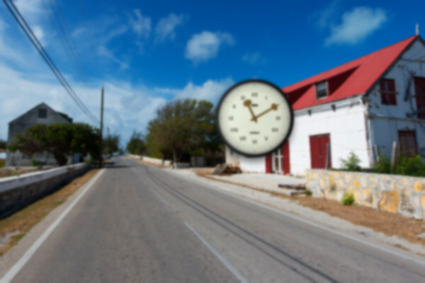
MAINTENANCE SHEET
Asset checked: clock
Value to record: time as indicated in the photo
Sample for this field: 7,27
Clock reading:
11,10
